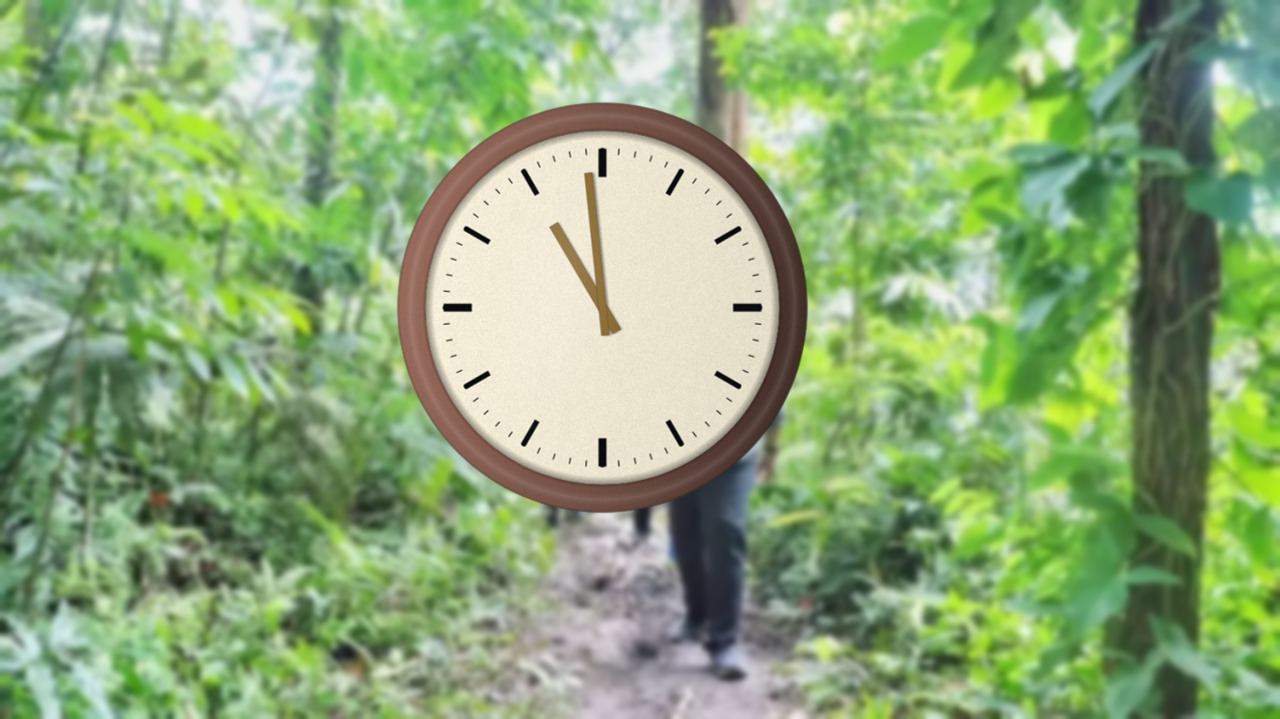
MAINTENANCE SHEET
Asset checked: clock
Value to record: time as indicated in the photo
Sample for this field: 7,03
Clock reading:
10,59
